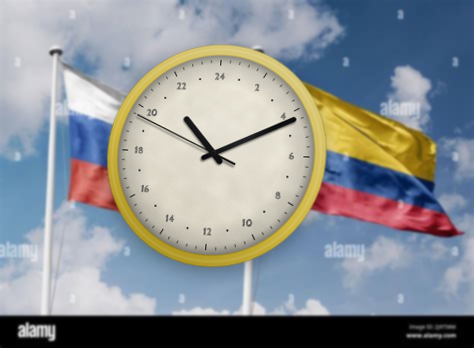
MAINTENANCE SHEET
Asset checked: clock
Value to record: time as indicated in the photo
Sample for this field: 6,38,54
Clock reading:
21,10,49
